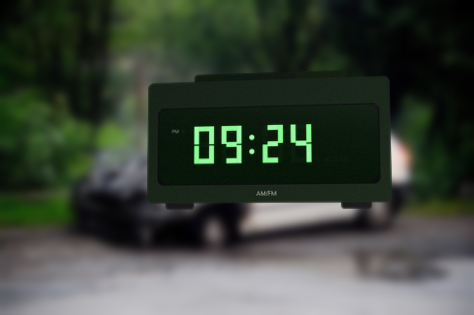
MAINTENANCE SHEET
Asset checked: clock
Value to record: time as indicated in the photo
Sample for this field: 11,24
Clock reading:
9,24
